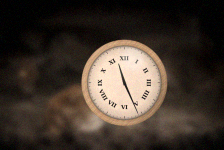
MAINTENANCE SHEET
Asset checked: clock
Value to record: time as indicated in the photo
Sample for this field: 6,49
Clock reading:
11,26
